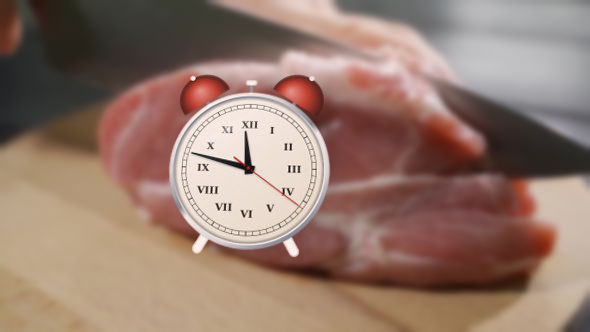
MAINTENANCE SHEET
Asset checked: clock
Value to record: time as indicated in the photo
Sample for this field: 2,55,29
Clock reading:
11,47,21
